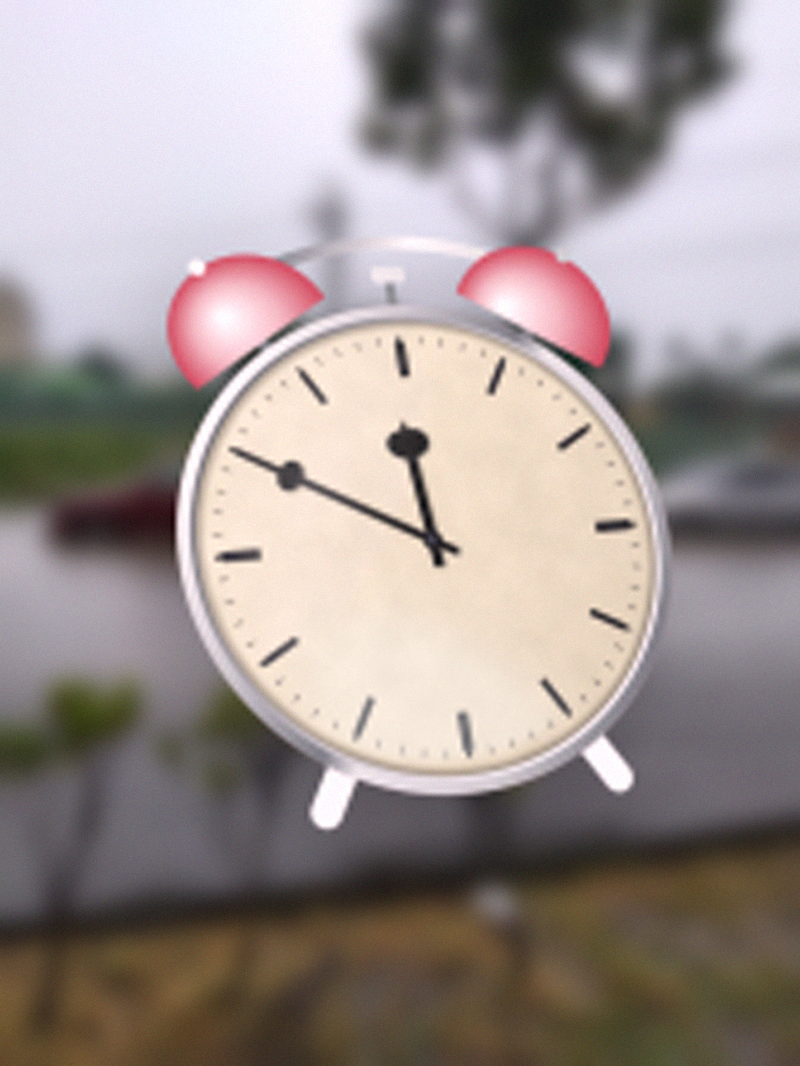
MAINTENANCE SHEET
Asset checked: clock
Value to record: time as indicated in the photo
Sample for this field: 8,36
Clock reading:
11,50
